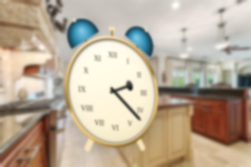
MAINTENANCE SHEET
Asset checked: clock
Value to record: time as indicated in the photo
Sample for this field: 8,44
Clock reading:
2,22
